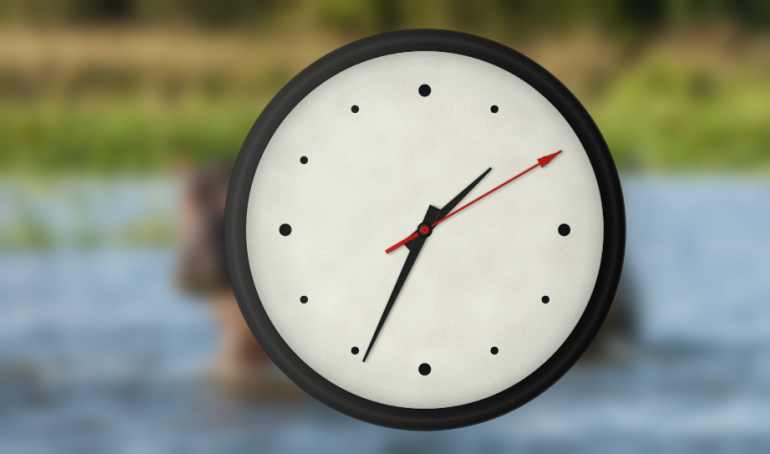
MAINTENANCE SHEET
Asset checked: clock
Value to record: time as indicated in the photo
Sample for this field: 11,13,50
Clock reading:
1,34,10
